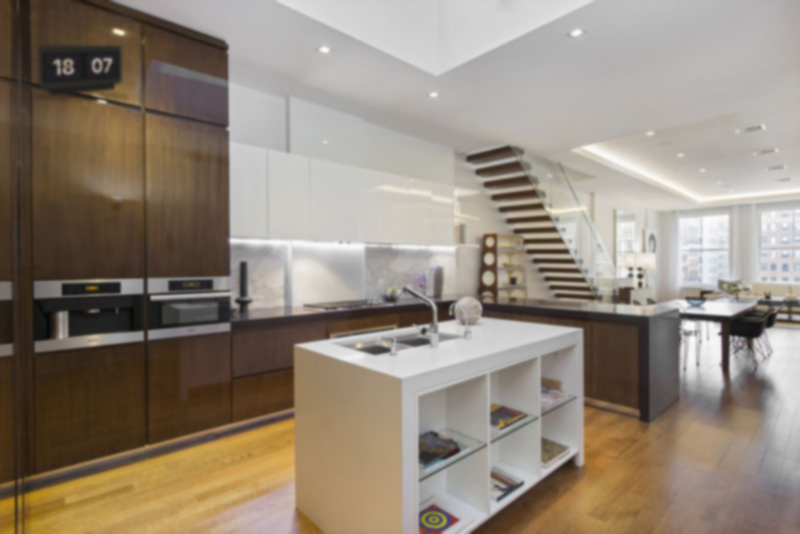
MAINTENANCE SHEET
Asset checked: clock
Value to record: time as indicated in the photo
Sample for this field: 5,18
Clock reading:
18,07
